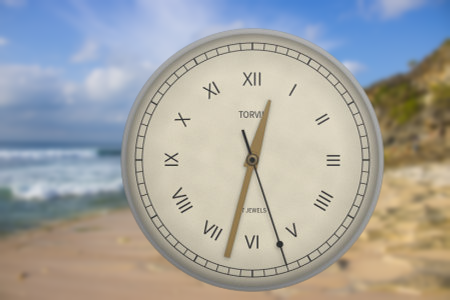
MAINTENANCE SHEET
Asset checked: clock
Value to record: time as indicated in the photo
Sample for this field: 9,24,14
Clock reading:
12,32,27
